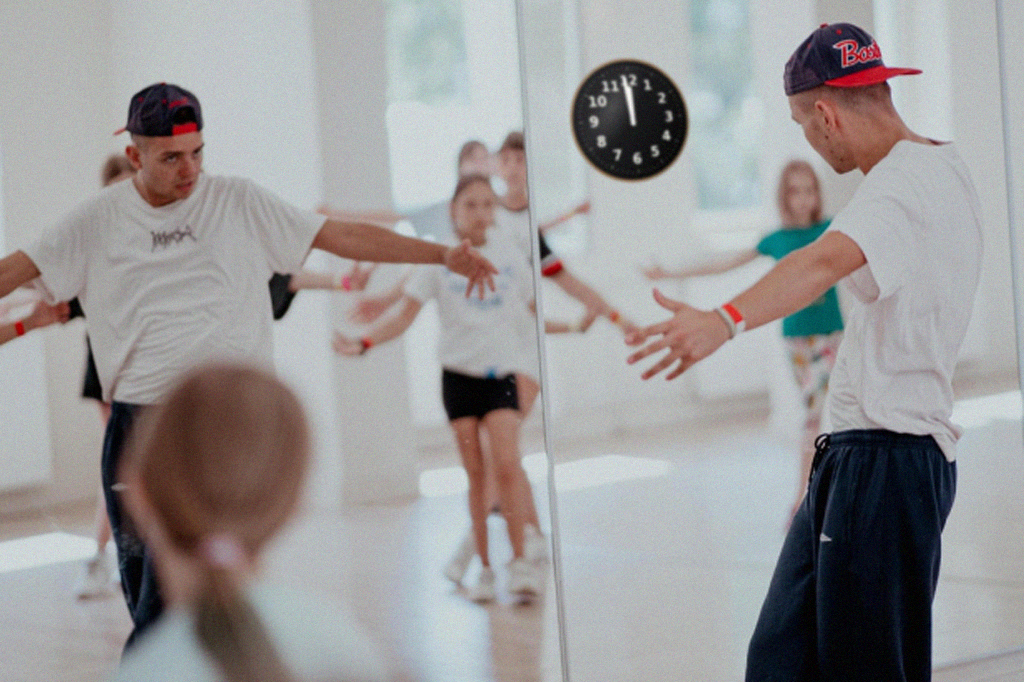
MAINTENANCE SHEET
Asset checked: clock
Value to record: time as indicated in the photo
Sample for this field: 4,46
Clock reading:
11,59
